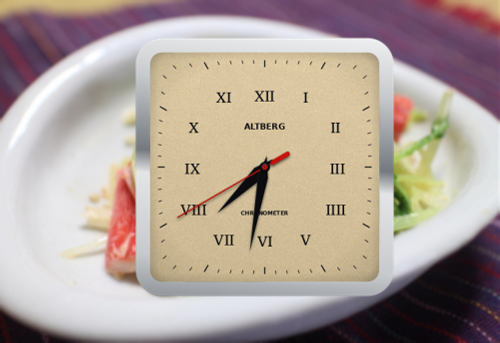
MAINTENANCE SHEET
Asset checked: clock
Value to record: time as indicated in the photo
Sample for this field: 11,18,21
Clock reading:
7,31,40
